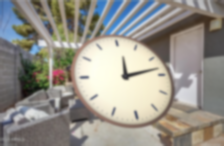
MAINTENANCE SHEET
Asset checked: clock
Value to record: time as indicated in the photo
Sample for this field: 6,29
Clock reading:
12,13
